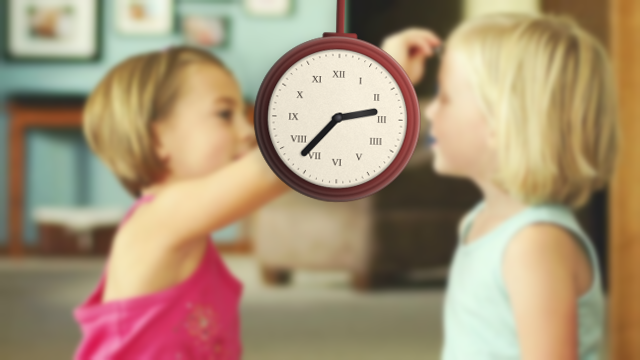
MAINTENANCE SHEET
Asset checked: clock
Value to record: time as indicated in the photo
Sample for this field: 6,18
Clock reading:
2,37
